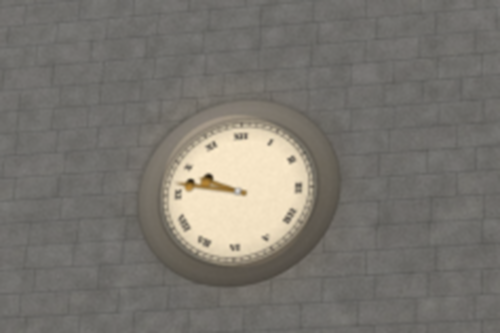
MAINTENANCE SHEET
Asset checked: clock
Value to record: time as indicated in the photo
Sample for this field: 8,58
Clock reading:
9,47
